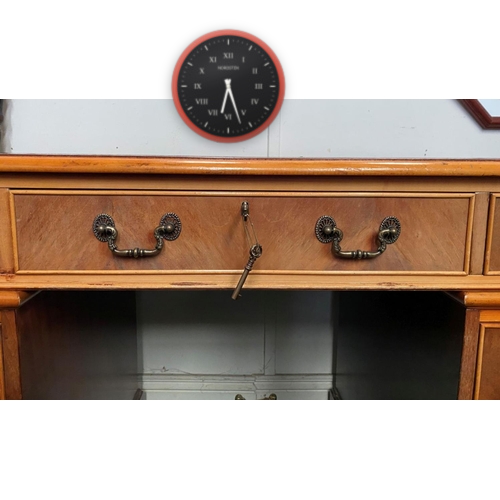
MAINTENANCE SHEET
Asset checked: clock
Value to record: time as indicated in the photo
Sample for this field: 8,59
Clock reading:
6,27
